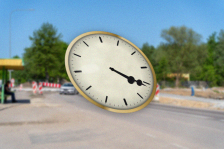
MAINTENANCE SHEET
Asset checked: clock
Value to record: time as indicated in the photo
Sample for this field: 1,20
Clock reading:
4,21
